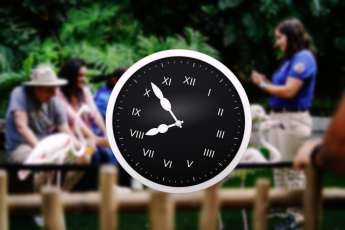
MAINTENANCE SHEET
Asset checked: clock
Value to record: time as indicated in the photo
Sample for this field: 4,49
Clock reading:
7,52
